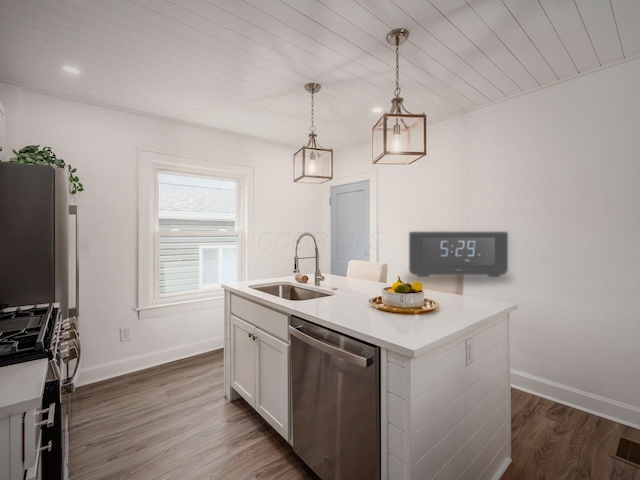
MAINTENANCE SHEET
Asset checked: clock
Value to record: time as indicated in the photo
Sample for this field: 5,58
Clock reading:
5,29
